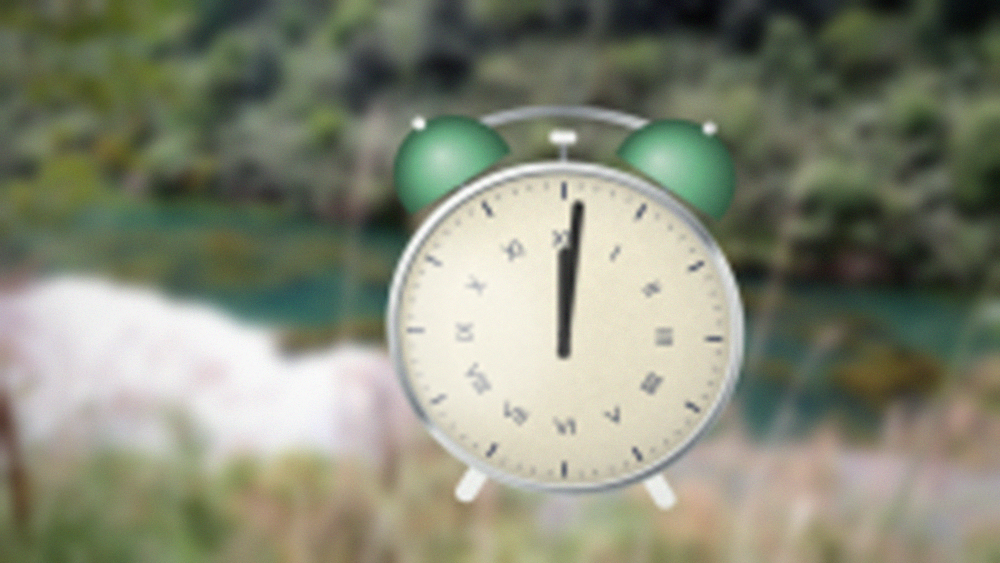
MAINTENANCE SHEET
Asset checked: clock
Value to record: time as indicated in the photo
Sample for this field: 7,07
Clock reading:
12,01
